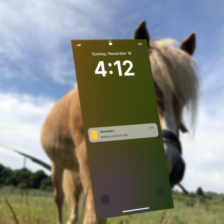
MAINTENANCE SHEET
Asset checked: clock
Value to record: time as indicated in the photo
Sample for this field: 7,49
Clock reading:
4,12
